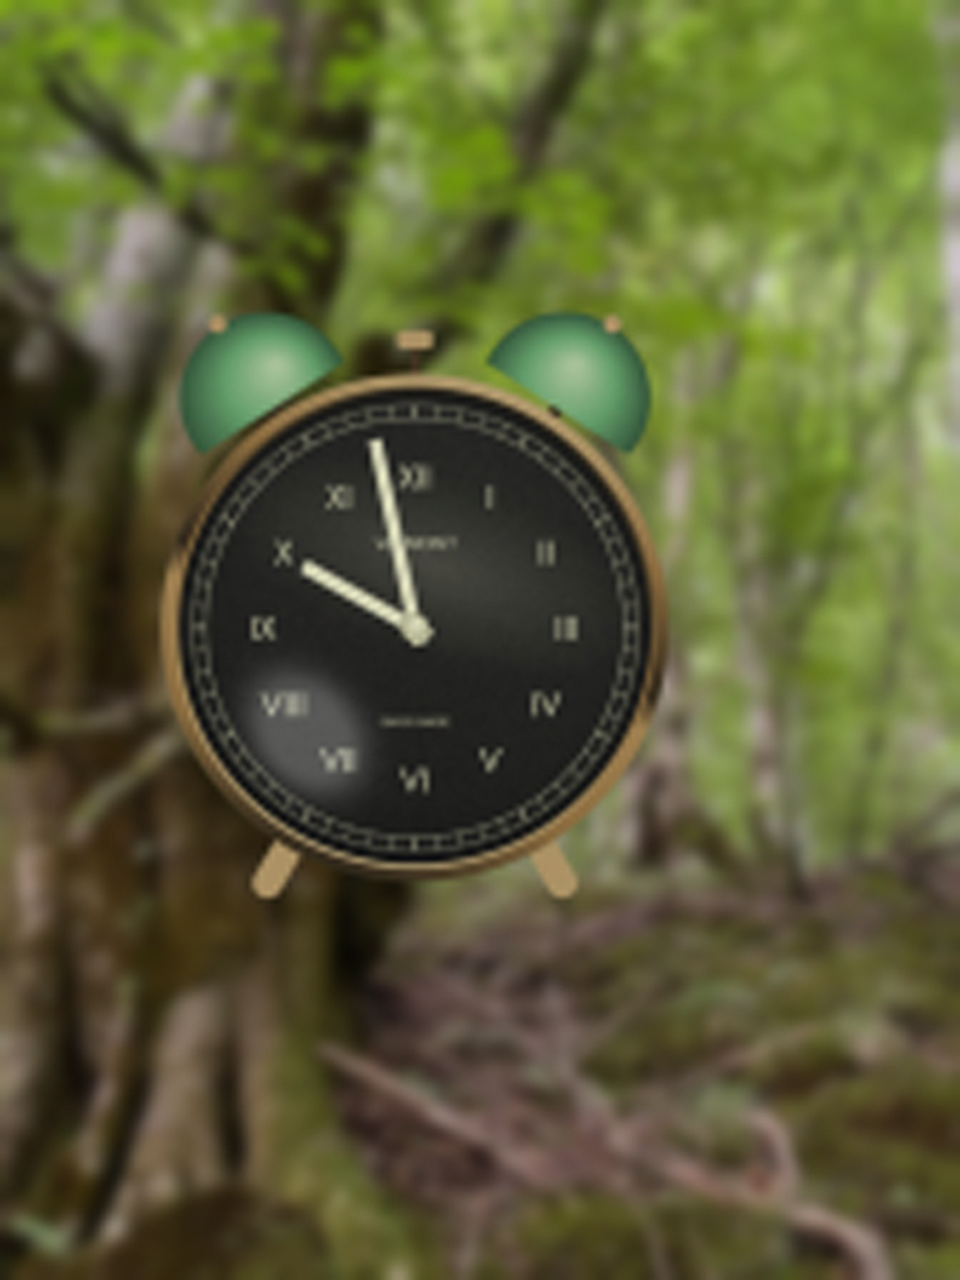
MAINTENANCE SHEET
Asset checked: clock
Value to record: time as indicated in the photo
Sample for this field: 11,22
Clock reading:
9,58
